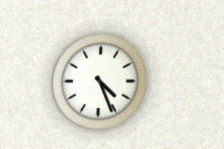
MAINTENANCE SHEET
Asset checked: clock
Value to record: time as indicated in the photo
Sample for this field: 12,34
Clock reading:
4,26
